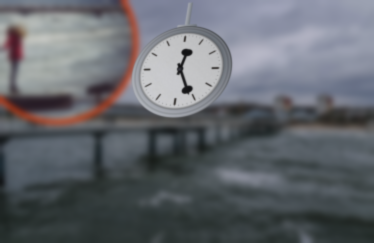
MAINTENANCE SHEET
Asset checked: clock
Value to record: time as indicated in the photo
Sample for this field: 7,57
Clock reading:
12,26
